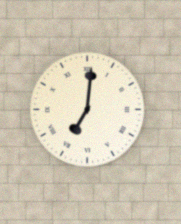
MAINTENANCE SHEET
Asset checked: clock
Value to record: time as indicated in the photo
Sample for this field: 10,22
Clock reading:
7,01
